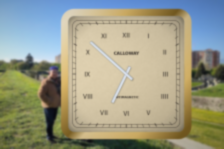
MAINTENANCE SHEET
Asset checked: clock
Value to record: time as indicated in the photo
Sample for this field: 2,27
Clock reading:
6,52
